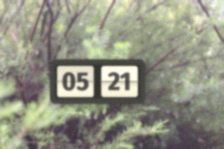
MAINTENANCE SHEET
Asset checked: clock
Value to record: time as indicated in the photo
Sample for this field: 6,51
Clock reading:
5,21
